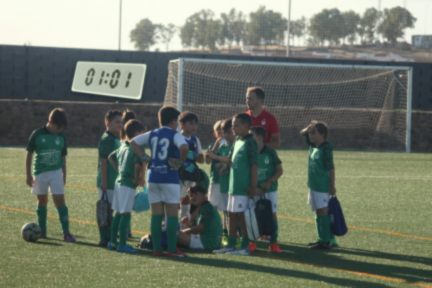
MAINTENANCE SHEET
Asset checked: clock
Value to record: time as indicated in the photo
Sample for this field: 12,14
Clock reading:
1,01
